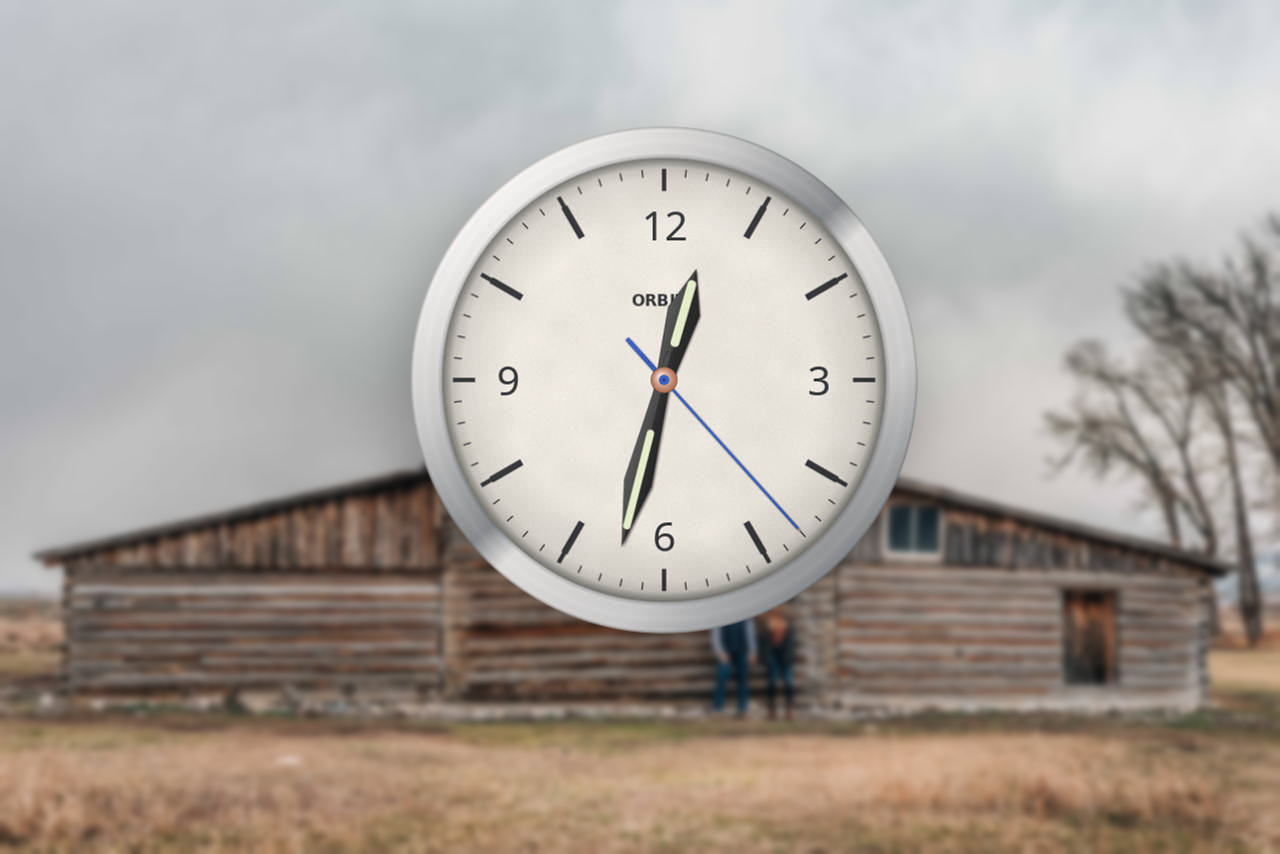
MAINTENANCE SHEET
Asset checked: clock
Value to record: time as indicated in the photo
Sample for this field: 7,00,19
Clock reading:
12,32,23
